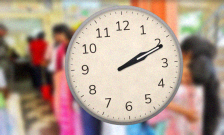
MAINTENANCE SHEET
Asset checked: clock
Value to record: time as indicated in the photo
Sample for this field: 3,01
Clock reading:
2,11
